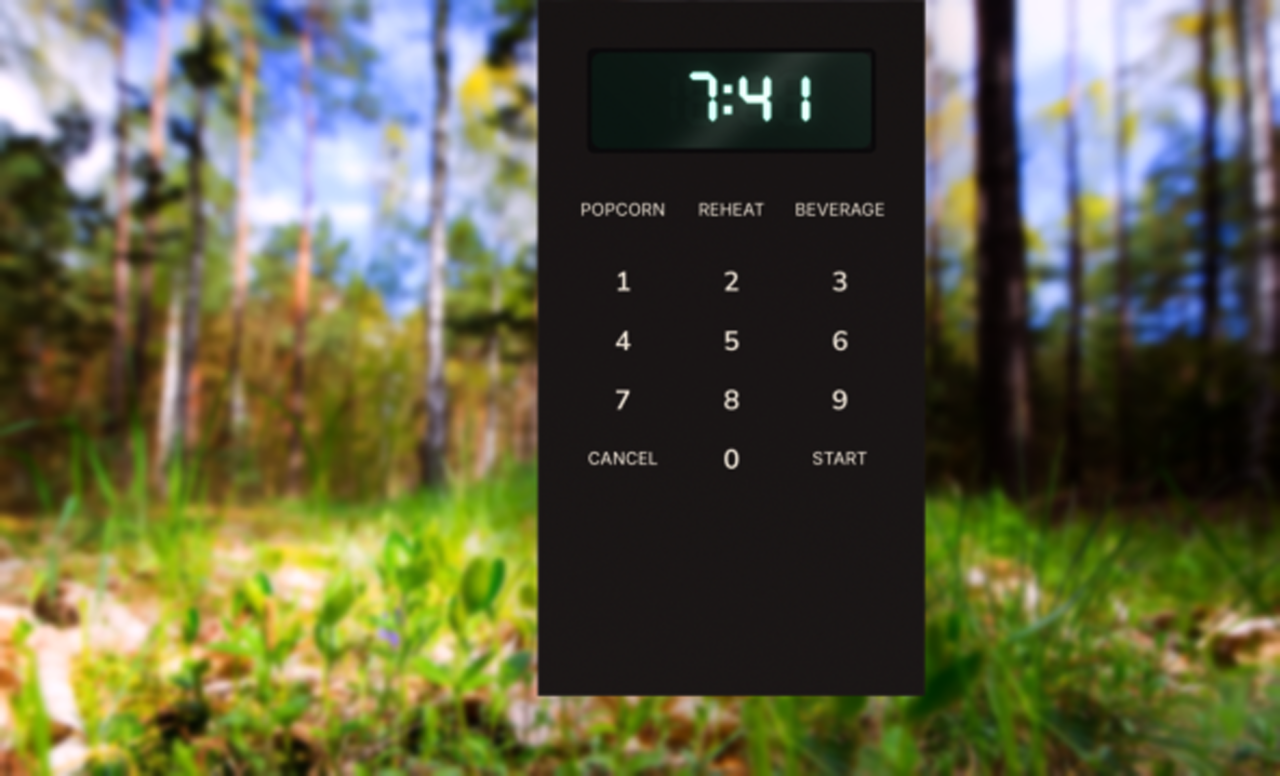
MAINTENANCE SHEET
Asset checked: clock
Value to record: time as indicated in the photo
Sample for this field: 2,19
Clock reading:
7,41
